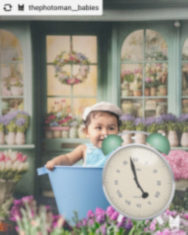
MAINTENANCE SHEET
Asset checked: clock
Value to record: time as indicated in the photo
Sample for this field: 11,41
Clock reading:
4,58
